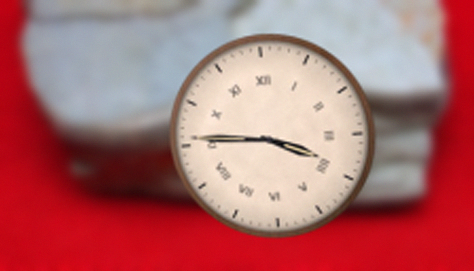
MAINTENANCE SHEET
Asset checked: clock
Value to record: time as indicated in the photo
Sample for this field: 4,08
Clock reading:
3,46
